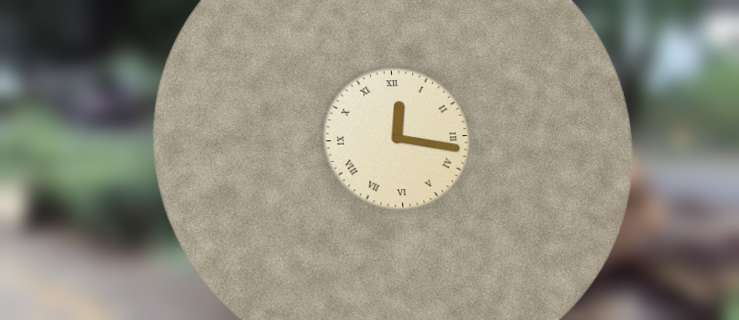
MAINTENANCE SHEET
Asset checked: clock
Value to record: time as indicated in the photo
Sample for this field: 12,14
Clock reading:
12,17
